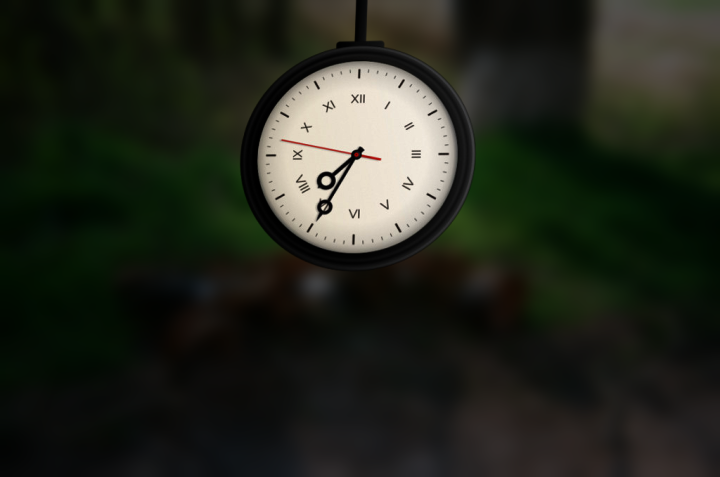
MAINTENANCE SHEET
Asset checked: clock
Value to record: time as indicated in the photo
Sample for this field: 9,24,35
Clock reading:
7,34,47
